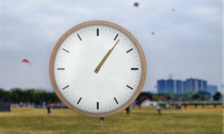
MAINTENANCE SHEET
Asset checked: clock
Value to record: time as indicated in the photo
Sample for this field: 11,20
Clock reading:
1,06
